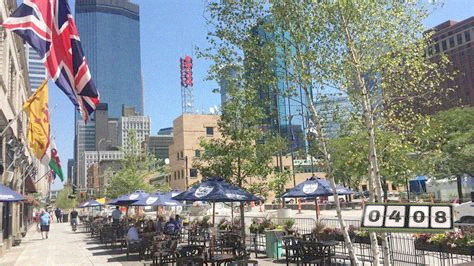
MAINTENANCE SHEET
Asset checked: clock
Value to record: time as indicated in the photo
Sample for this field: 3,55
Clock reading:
4,08
